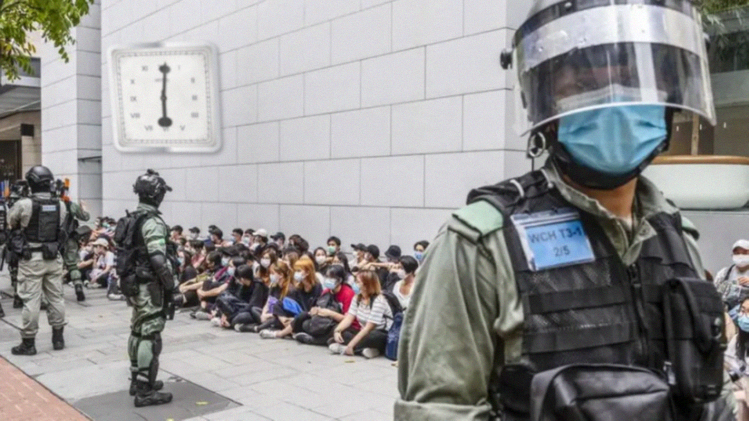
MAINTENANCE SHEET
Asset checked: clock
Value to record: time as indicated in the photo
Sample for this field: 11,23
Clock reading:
6,01
